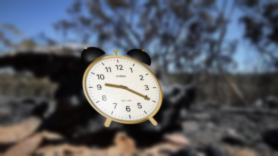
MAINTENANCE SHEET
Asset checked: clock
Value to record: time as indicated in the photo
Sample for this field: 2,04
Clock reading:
9,20
